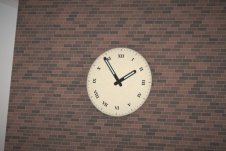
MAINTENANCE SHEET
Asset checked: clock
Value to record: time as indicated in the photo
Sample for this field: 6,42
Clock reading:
1,54
